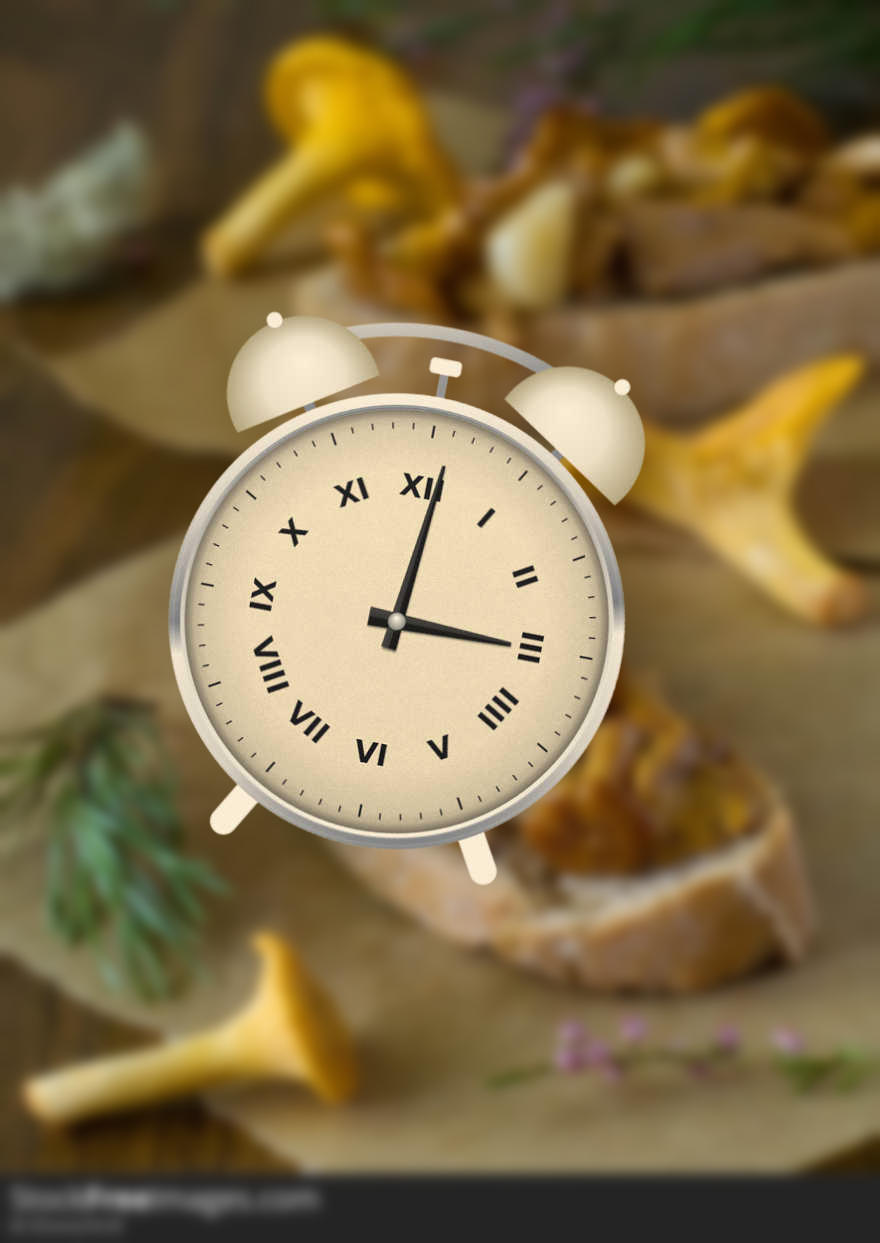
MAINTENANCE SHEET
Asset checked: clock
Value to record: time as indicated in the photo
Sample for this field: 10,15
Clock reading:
3,01
